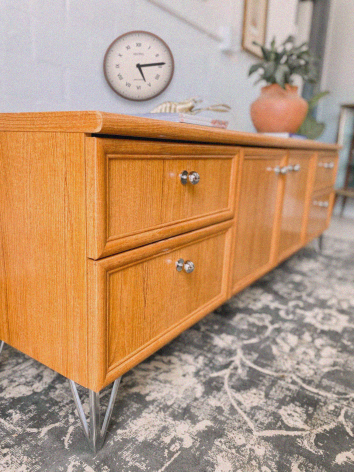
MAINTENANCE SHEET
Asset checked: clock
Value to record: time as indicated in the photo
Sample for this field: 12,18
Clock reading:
5,14
